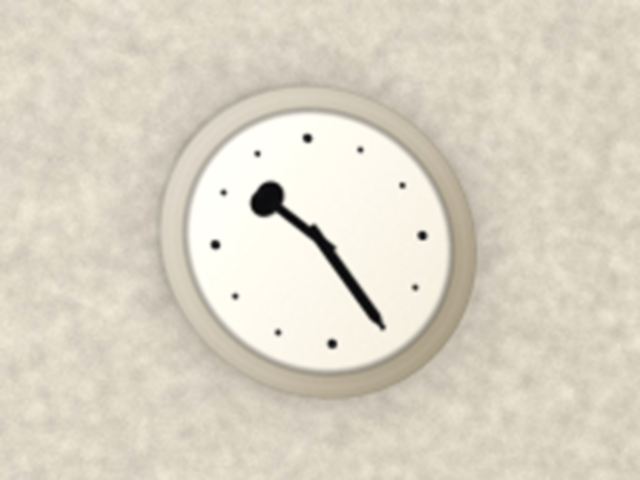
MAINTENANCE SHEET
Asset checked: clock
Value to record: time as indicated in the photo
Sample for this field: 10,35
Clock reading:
10,25
